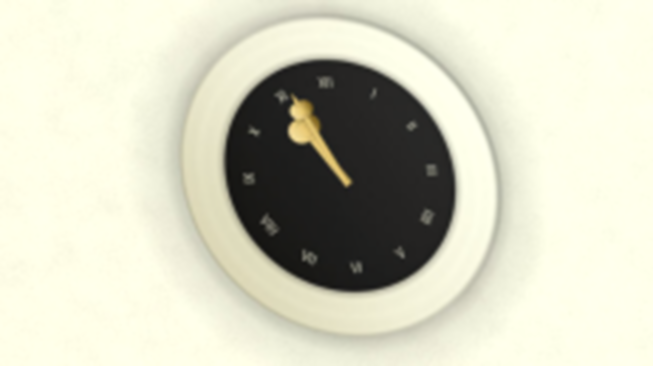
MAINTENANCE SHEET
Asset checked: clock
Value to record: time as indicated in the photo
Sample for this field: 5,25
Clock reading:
10,56
